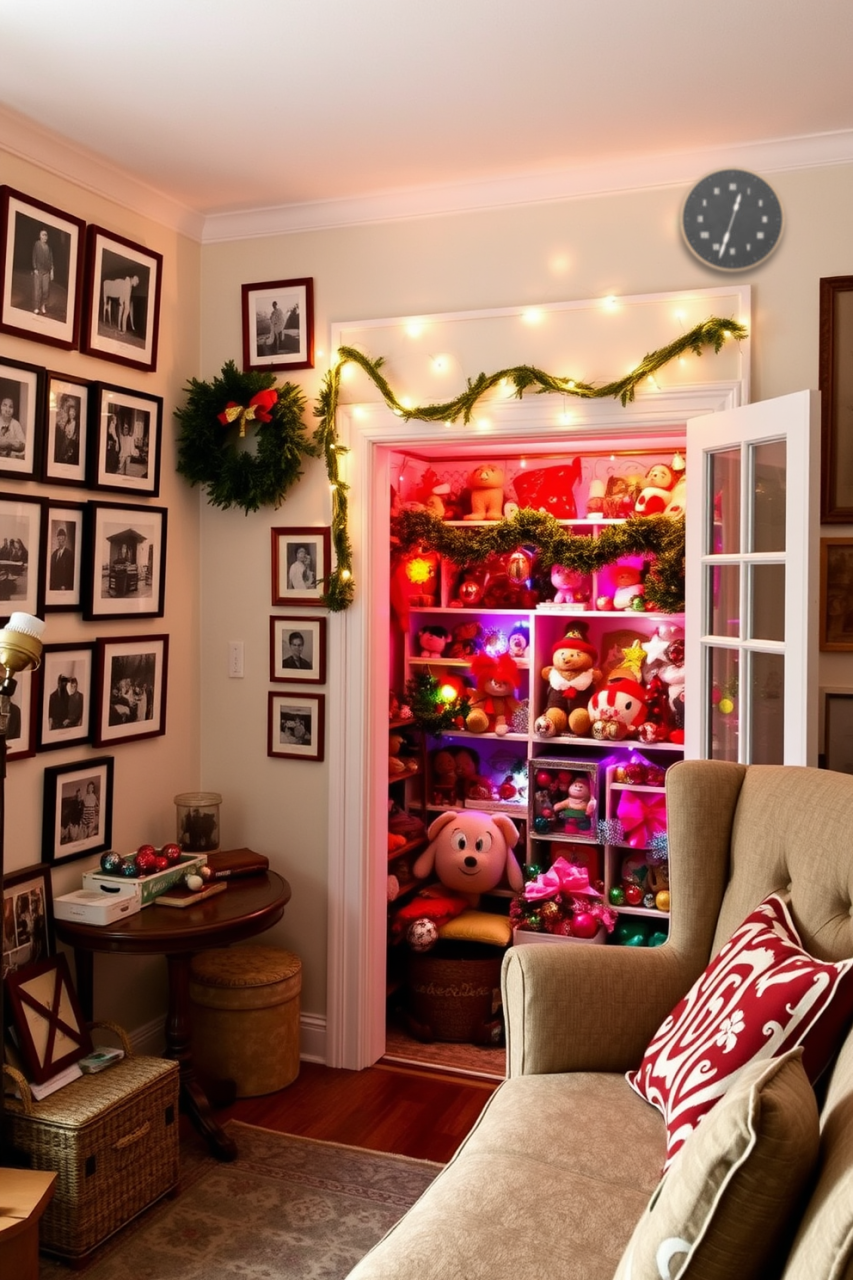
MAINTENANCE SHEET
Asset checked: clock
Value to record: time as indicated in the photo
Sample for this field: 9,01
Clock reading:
12,33
